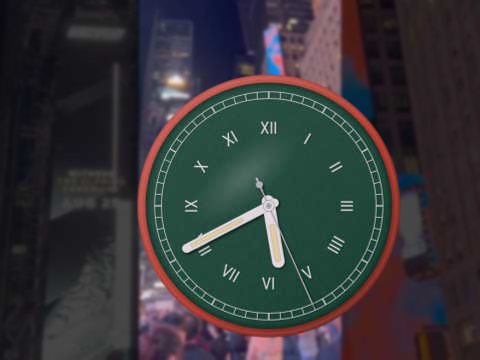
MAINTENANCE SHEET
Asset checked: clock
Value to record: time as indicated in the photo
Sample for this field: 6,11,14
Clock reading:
5,40,26
